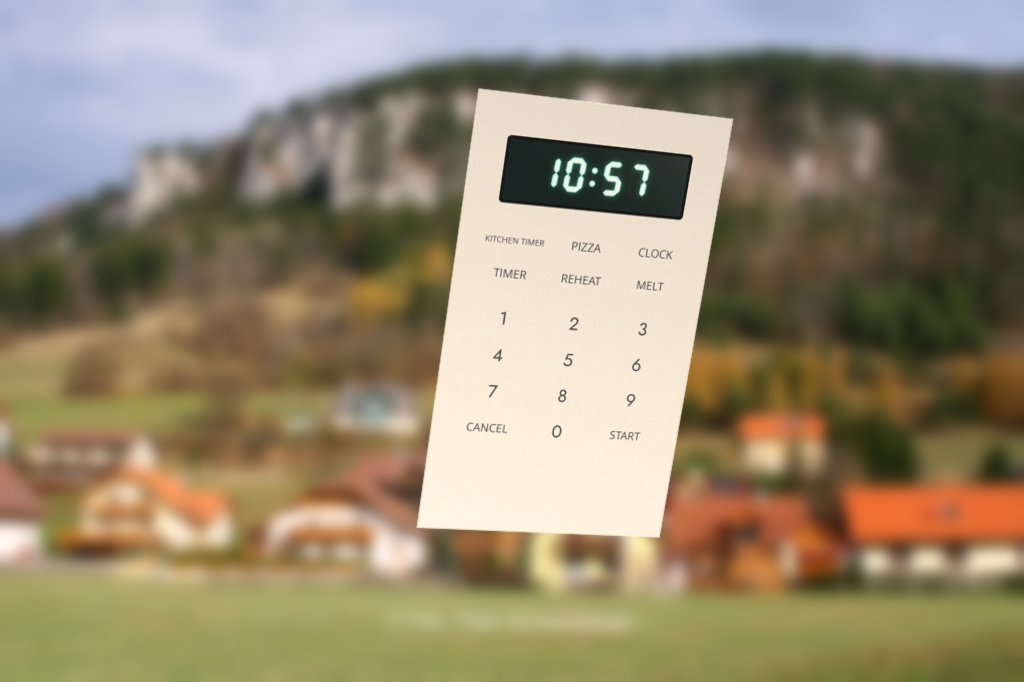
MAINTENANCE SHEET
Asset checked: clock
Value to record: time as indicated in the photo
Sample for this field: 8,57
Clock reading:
10,57
